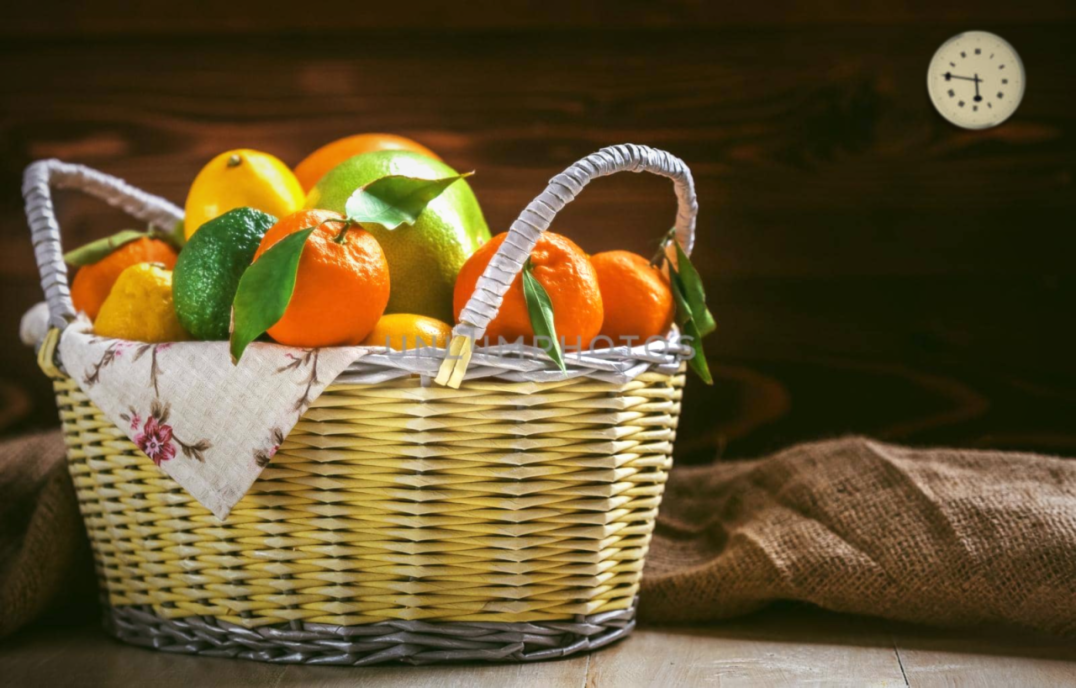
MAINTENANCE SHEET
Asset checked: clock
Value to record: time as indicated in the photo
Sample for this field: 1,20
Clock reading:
5,46
